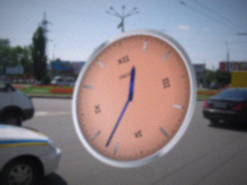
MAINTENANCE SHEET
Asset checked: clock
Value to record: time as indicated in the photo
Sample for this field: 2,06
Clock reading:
12,37
